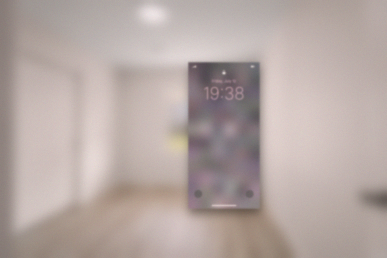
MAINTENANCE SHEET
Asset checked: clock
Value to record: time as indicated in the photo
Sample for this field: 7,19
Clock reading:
19,38
